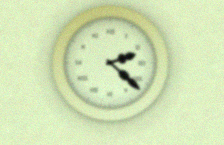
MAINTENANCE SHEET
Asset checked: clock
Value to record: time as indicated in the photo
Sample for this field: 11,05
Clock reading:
2,22
